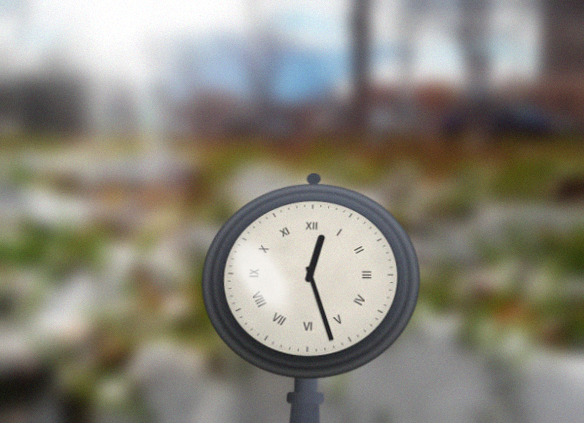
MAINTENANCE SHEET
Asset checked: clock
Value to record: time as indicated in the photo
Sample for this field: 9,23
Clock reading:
12,27
